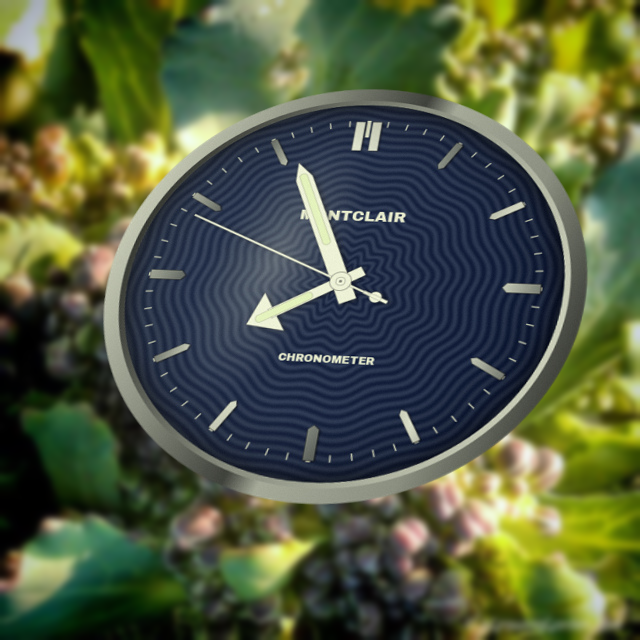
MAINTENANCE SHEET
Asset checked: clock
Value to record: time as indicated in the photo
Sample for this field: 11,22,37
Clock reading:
7,55,49
